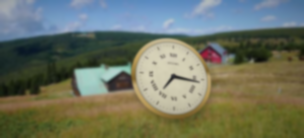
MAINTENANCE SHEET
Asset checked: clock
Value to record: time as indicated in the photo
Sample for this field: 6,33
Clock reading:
7,16
